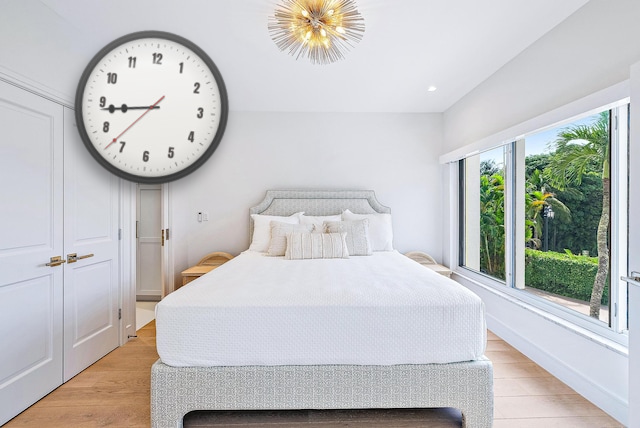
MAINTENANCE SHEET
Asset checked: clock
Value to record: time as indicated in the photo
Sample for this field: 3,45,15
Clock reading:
8,43,37
